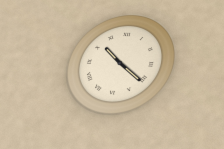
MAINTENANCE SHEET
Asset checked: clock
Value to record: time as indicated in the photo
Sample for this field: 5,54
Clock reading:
10,21
